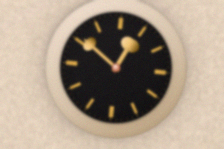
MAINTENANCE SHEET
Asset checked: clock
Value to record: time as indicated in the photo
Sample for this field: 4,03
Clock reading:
12,51
